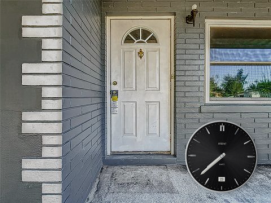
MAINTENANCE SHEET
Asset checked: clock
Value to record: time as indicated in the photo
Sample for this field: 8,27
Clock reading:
7,38
